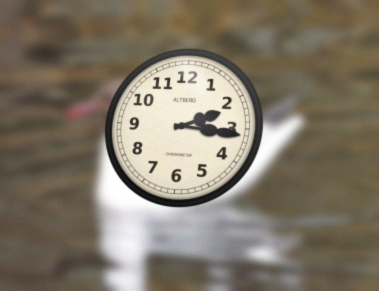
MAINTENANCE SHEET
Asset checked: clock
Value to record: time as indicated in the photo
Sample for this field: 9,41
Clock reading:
2,16
